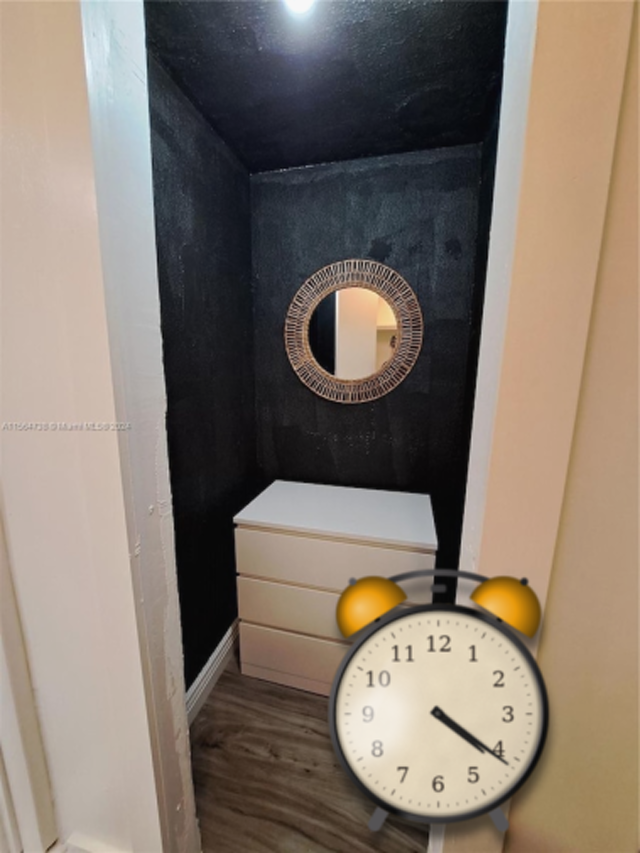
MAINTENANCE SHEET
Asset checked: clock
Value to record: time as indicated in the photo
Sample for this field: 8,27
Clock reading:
4,21
